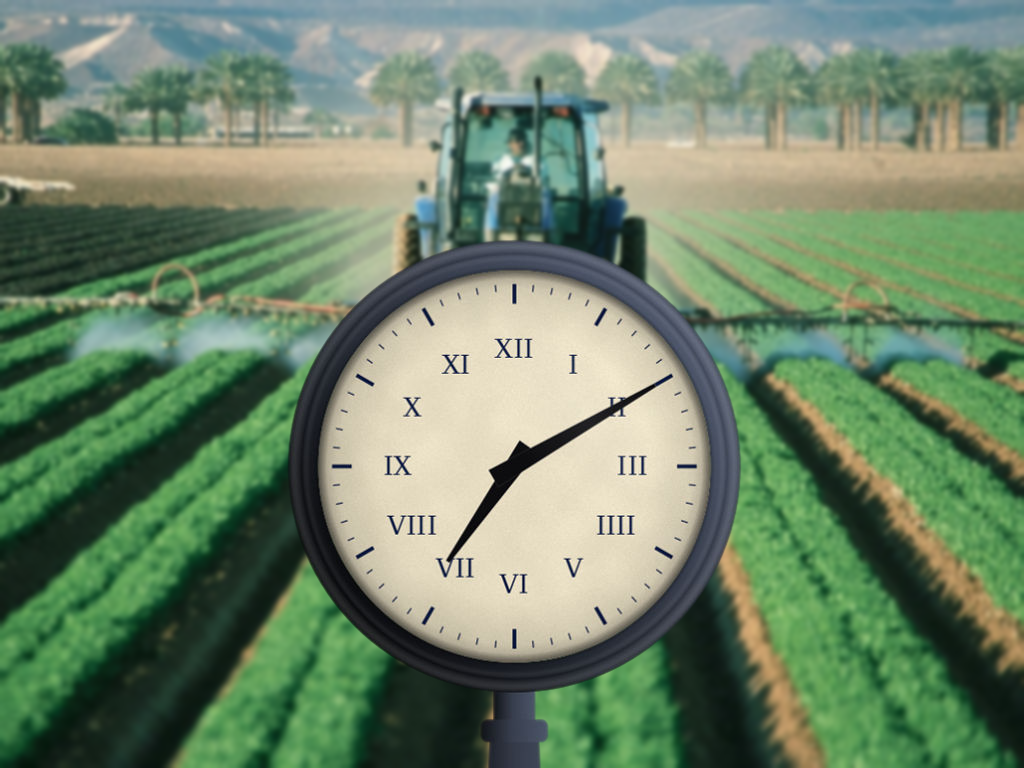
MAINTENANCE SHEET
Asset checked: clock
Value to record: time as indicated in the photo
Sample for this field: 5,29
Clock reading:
7,10
